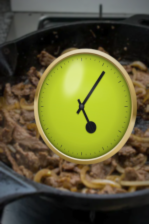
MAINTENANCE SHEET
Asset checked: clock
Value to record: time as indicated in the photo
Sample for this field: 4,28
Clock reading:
5,06
